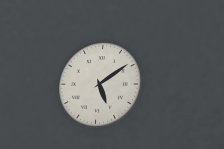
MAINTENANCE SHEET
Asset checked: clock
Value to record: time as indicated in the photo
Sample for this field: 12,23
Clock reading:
5,09
